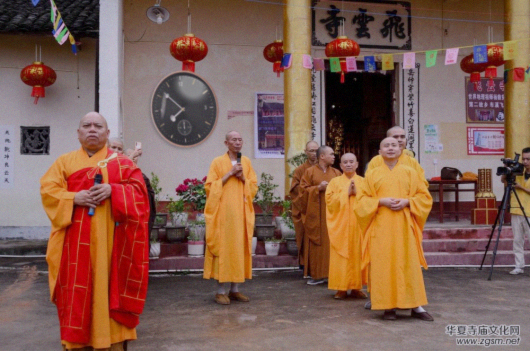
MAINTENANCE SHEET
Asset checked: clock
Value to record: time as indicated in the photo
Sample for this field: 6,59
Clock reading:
7,52
